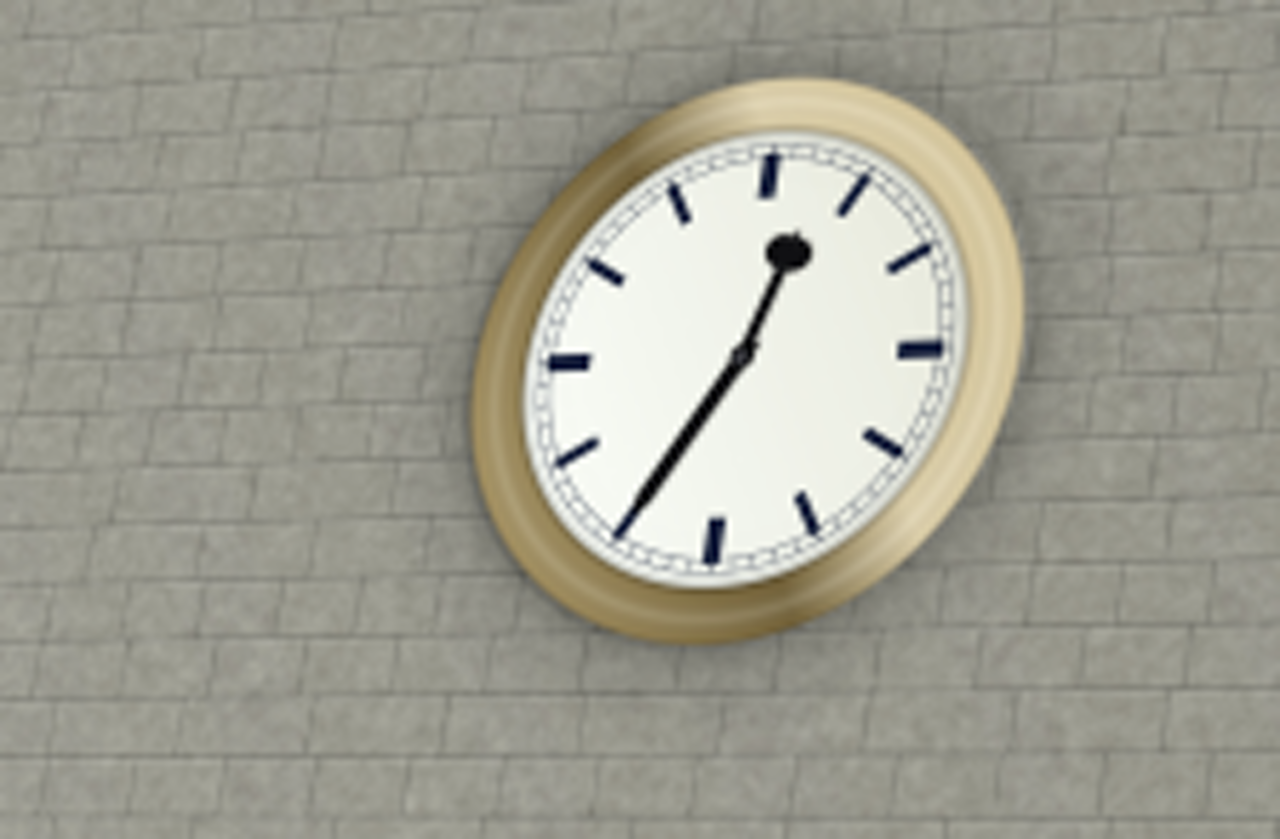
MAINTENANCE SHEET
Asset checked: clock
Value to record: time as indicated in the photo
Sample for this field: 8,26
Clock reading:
12,35
